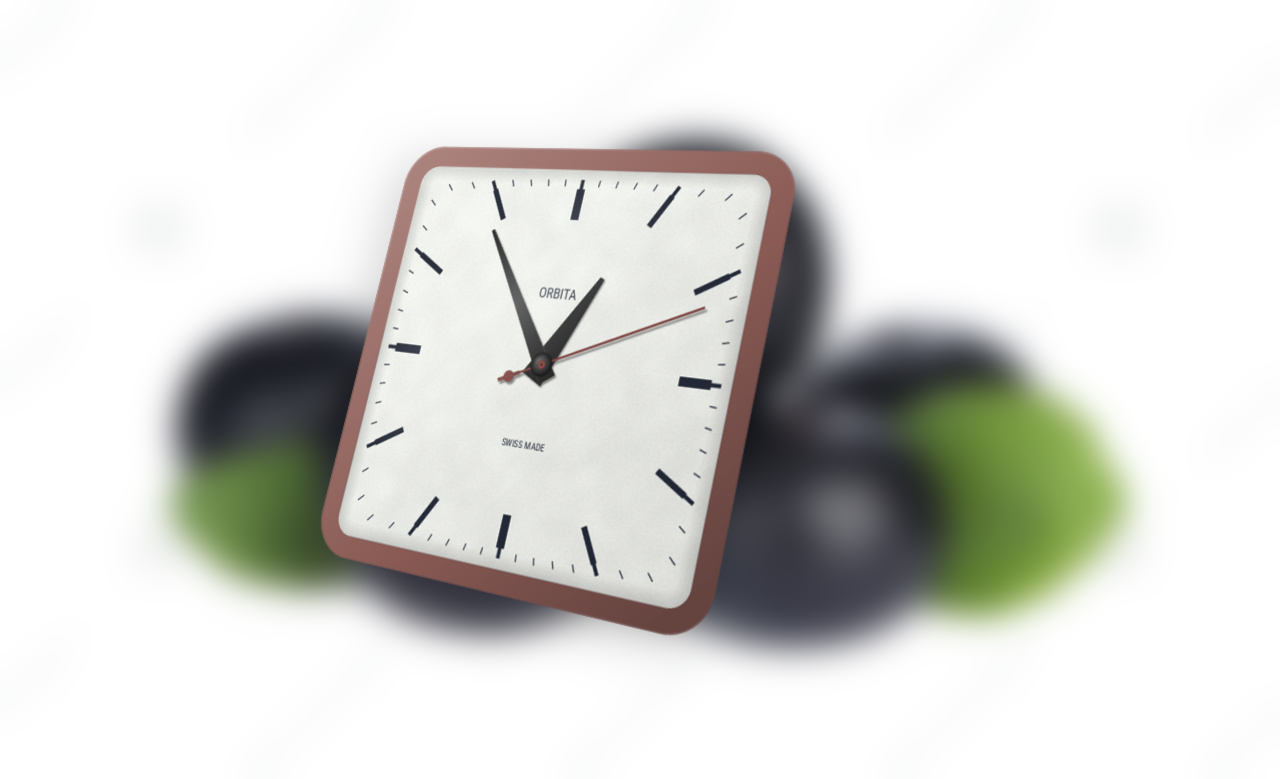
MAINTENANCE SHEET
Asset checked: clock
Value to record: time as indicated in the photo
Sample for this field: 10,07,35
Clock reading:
12,54,11
